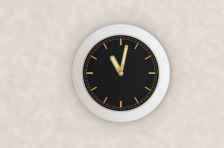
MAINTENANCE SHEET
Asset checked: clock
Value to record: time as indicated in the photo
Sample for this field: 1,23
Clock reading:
11,02
